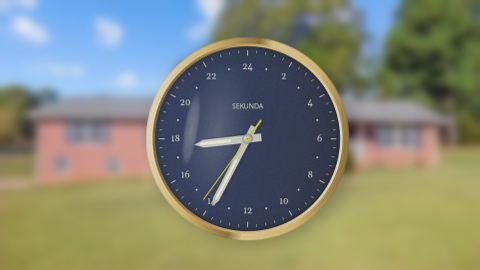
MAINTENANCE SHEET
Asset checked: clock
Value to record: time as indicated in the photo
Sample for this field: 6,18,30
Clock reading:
17,34,36
